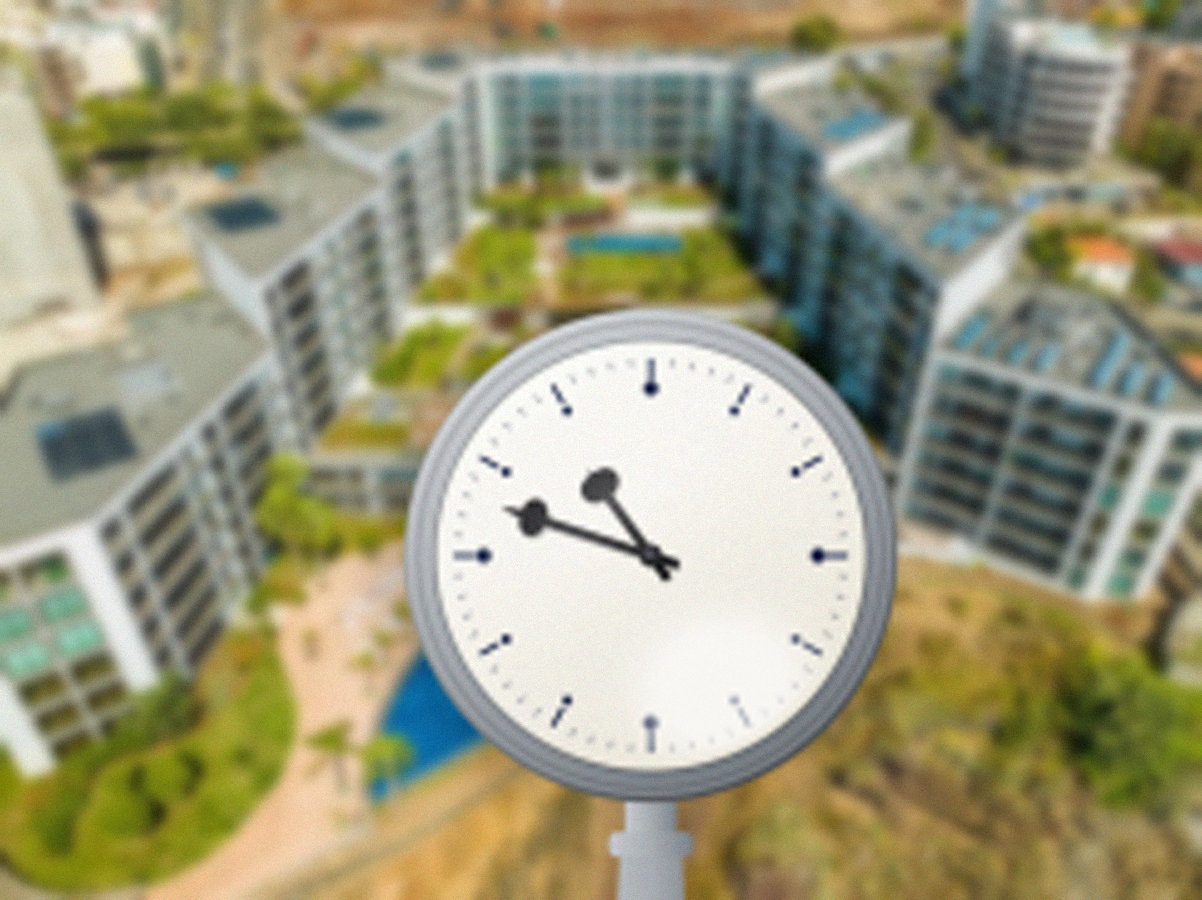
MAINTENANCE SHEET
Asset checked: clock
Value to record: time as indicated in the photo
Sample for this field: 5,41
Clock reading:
10,48
